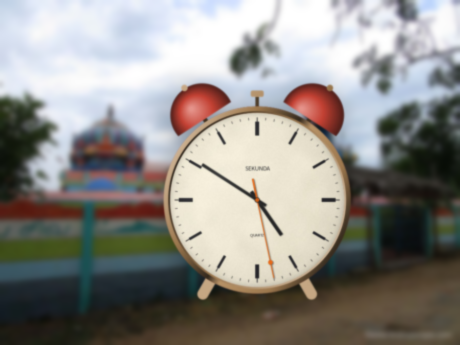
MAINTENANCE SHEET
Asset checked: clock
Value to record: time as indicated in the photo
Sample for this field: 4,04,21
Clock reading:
4,50,28
